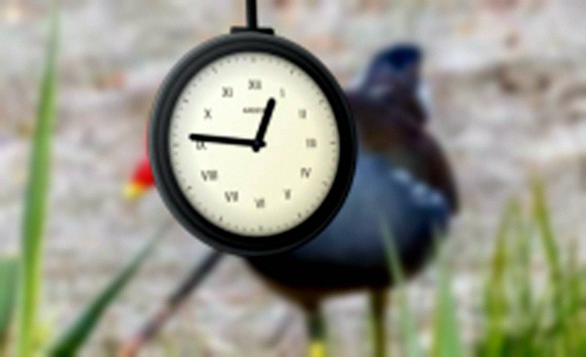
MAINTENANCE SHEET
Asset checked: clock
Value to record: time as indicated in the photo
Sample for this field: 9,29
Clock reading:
12,46
